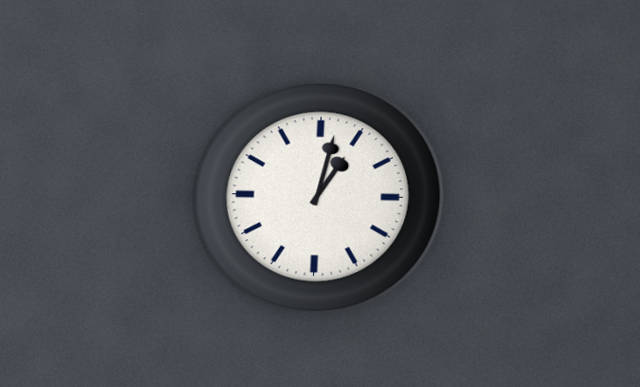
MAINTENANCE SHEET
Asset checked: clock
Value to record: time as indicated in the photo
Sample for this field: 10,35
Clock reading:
1,02
